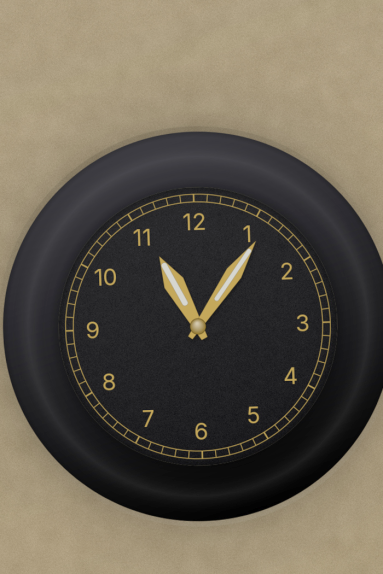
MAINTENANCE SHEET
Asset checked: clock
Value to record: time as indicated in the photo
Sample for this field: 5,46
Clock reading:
11,06
